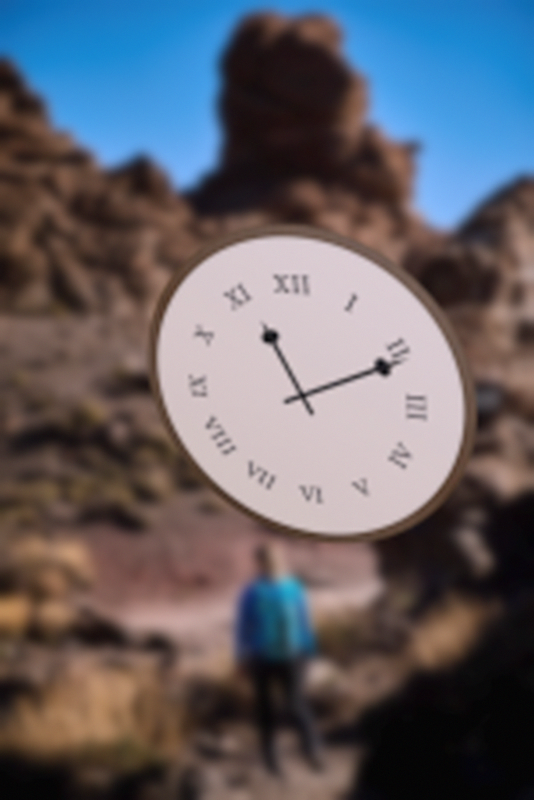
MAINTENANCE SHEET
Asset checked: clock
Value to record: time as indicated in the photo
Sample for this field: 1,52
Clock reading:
11,11
